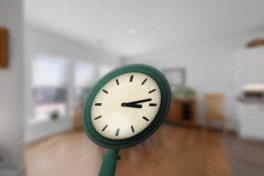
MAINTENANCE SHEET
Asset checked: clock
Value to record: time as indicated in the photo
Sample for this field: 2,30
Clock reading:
3,13
